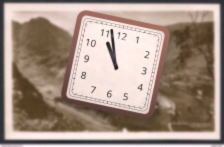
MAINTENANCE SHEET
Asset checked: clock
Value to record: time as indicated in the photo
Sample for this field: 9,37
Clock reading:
10,57
